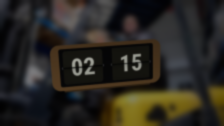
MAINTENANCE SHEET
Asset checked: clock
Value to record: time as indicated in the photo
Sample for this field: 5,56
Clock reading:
2,15
